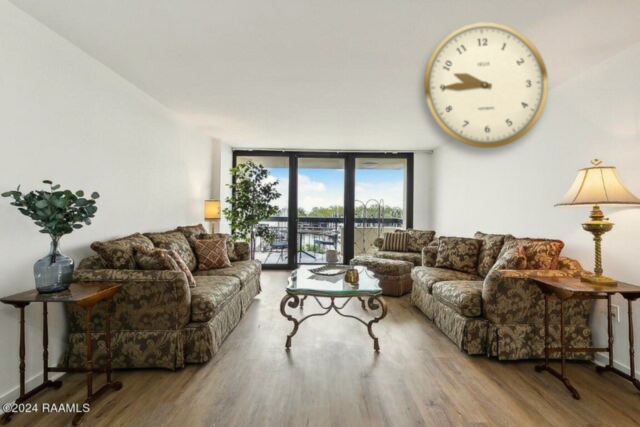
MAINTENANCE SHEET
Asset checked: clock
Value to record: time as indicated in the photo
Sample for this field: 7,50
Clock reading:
9,45
